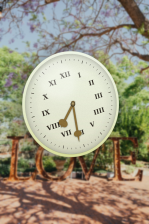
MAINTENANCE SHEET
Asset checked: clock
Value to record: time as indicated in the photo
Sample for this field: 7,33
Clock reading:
7,31
